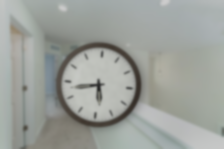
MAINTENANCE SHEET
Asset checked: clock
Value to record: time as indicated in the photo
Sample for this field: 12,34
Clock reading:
5,43
